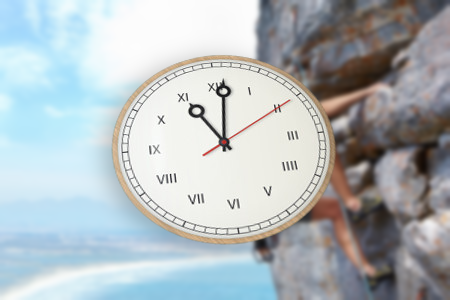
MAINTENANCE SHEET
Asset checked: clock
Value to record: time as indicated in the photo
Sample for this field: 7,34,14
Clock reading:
11,01,10
